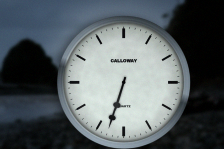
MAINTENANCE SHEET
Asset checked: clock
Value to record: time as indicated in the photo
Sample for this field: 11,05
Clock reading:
6,33
